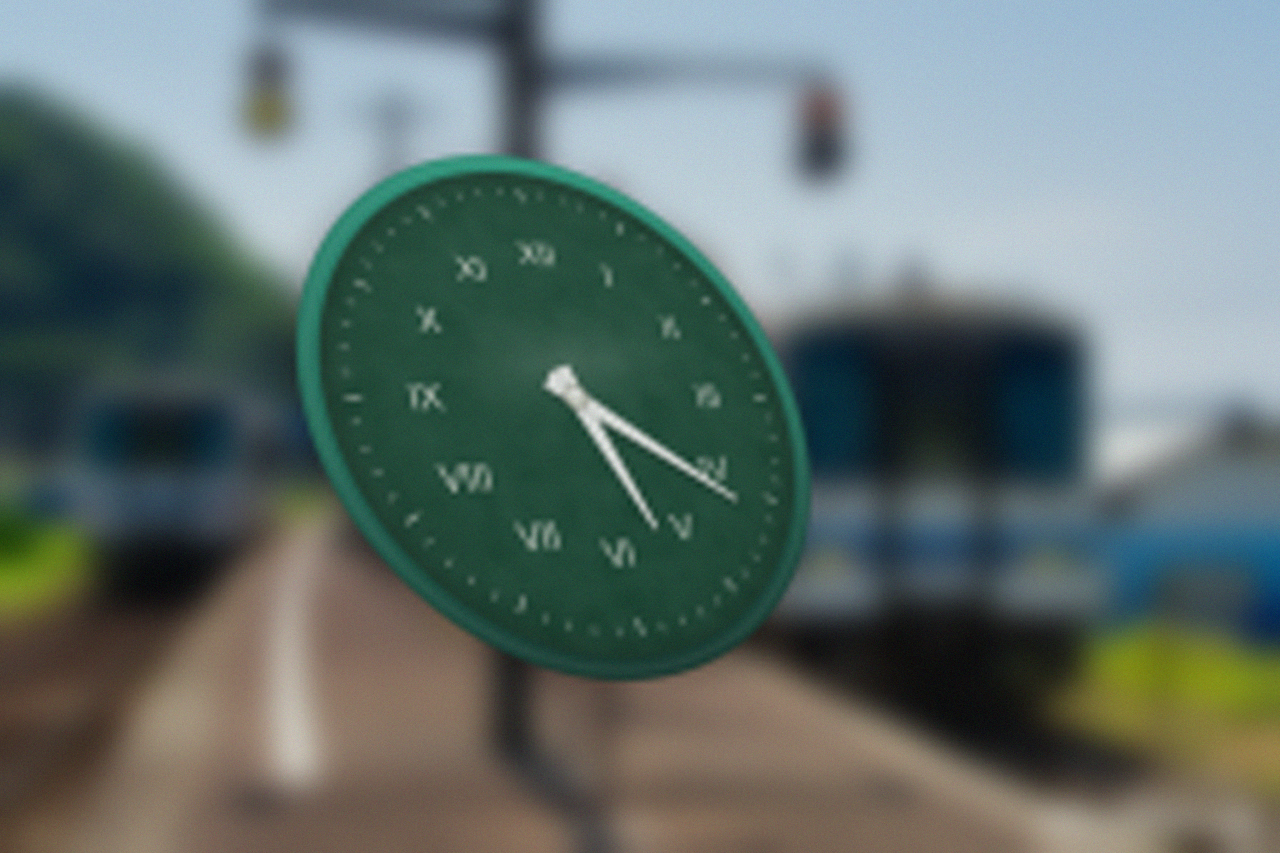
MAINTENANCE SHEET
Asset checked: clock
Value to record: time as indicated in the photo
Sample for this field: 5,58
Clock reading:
5,21
